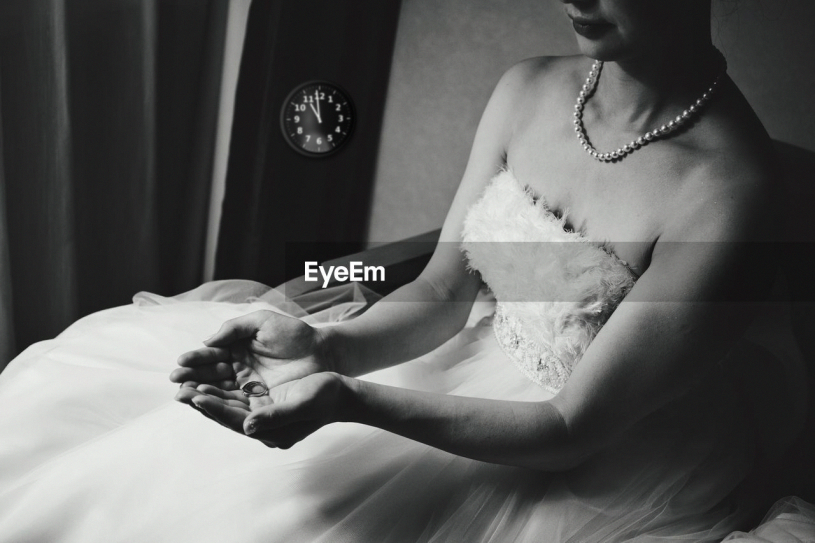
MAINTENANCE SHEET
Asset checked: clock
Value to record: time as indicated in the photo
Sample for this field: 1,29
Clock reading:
10,59
